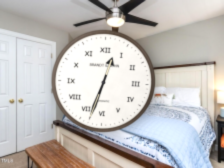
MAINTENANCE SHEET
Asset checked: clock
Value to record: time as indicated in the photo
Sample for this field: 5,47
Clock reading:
12,33
